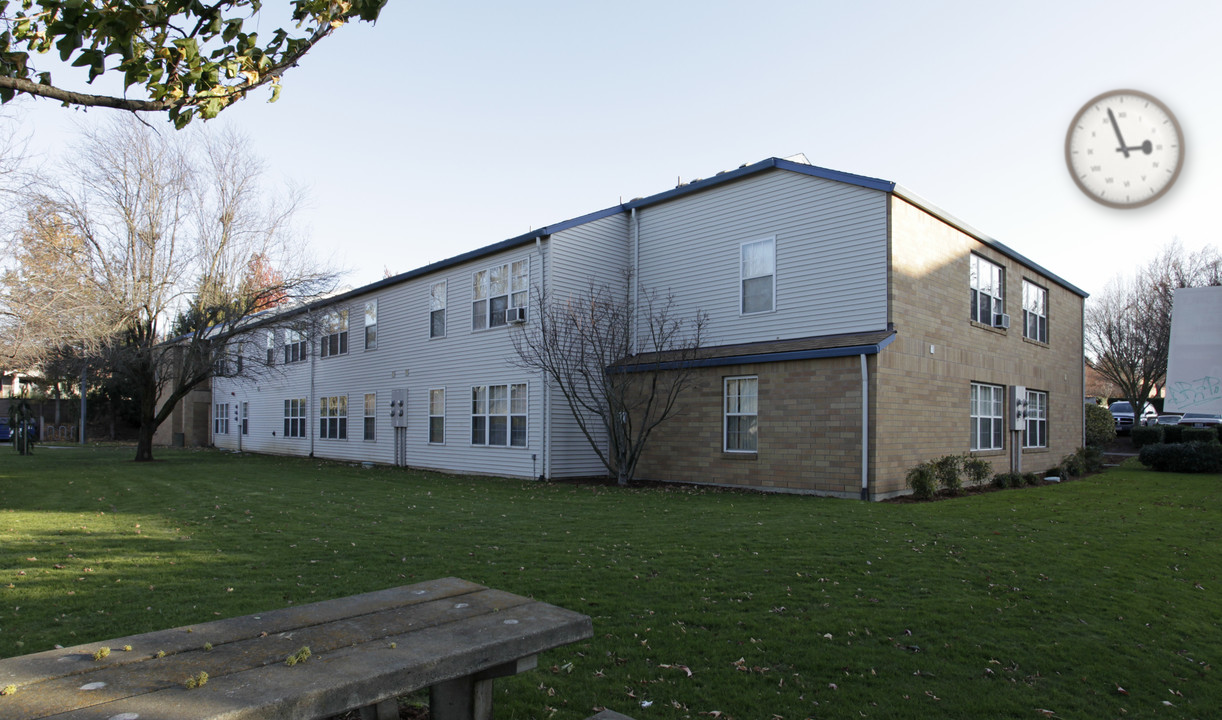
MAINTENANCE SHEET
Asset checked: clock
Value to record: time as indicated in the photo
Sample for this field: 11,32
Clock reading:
2,57
